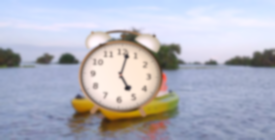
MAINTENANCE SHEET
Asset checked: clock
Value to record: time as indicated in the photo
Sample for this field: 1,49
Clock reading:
5,02
